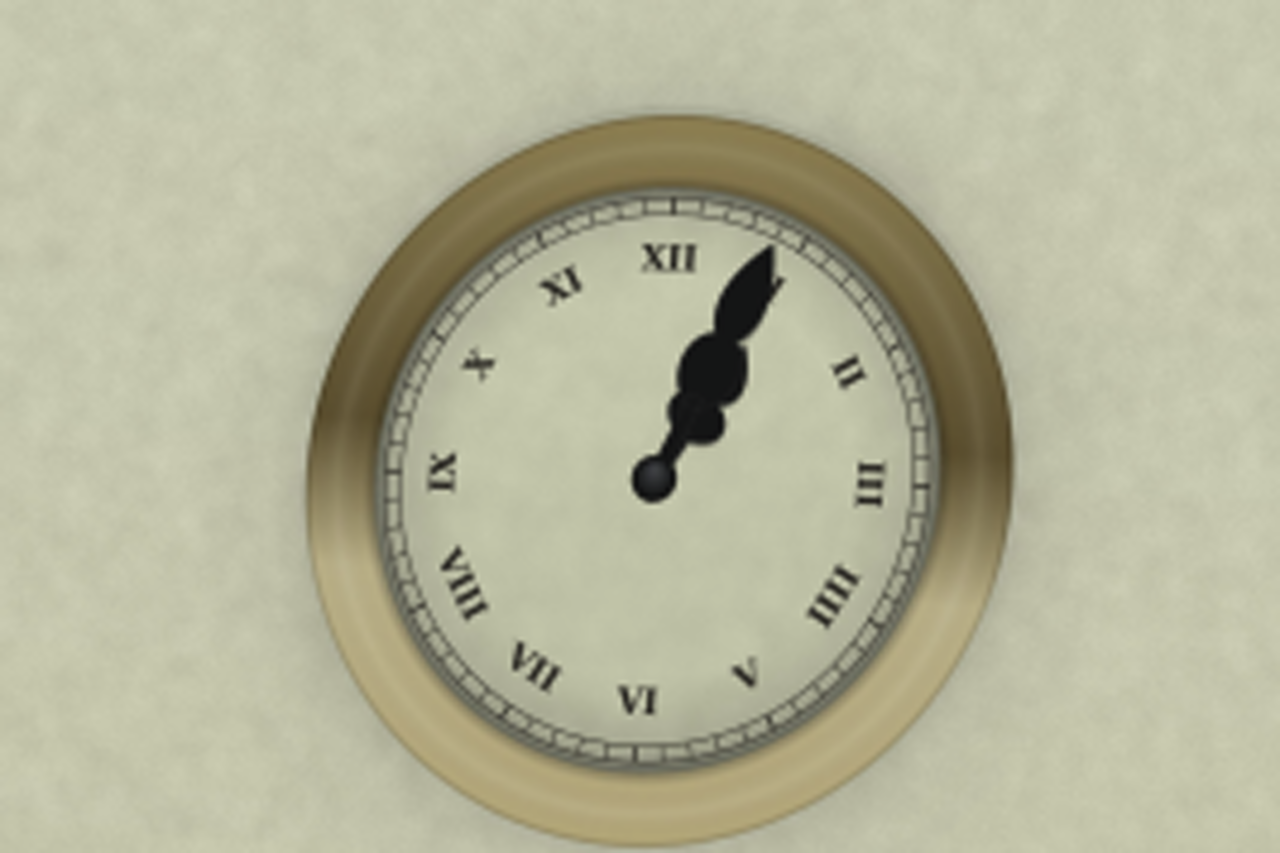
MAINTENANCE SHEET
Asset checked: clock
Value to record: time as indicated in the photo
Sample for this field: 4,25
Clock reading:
1,04
